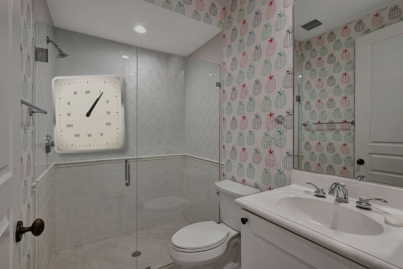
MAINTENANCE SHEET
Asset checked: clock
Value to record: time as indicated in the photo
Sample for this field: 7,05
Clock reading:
1,06
